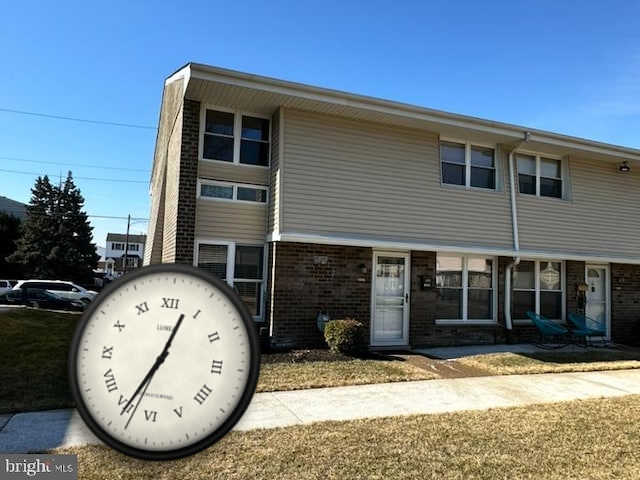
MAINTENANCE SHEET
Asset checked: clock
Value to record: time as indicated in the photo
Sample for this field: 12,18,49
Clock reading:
12,34,33
